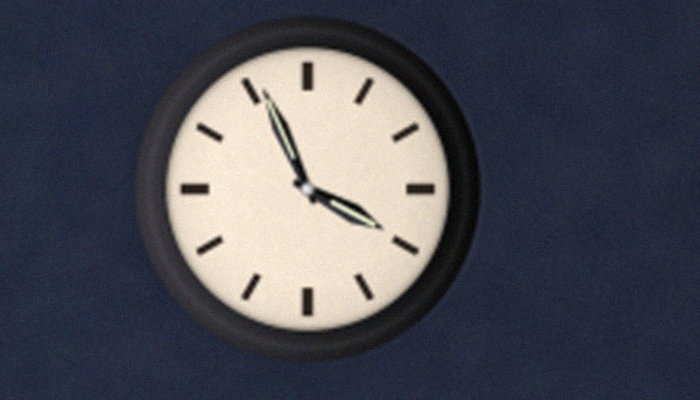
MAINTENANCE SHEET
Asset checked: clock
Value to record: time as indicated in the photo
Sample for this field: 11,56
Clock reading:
3,56
